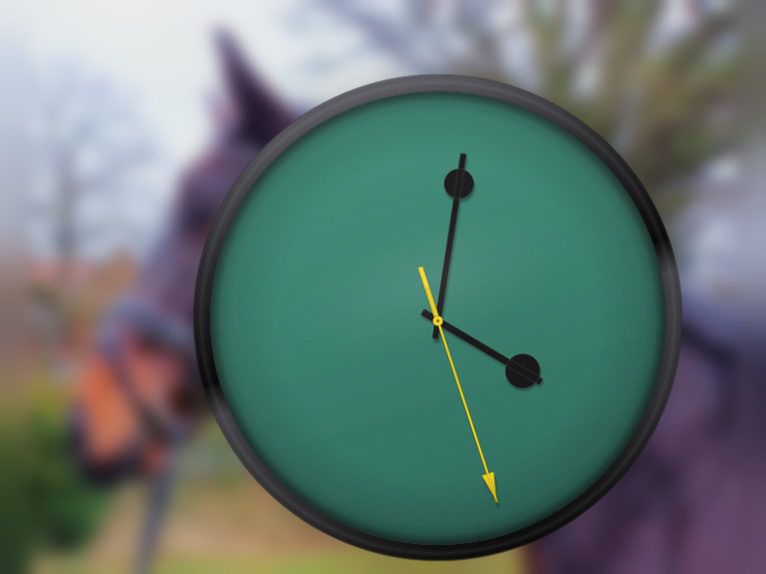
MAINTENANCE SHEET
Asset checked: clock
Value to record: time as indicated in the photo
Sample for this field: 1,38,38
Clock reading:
4,01,27
